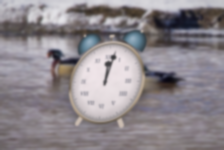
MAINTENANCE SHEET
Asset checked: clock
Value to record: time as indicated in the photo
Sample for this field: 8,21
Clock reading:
12,02
